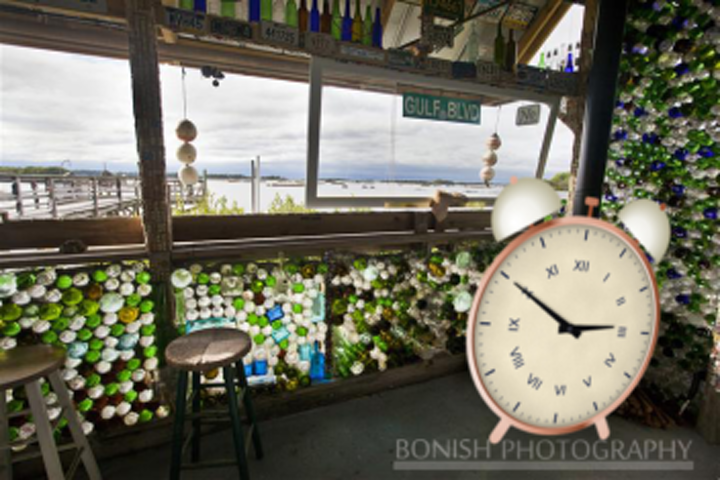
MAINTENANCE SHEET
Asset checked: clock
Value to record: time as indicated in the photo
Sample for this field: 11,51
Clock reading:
2,50
